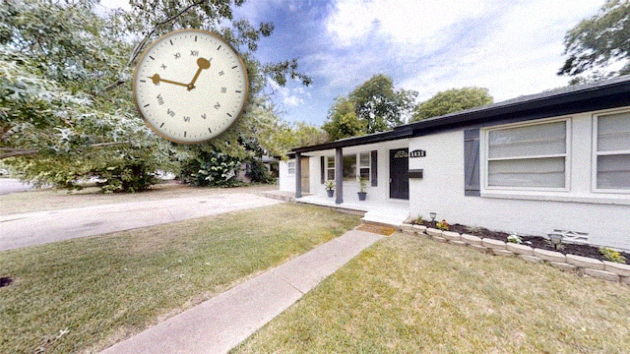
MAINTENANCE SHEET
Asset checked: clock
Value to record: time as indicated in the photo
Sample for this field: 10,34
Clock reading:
12,46
